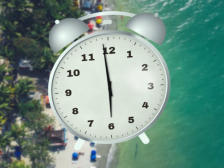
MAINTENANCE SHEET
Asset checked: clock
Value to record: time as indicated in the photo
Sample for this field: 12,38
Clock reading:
5,59
